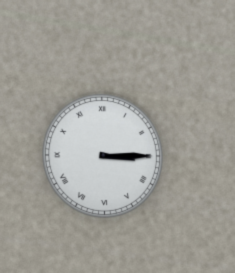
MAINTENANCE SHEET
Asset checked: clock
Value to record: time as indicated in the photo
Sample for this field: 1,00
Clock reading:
3,15
